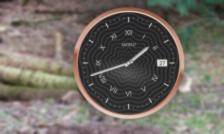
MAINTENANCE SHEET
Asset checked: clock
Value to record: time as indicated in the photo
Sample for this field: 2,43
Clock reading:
1,42
